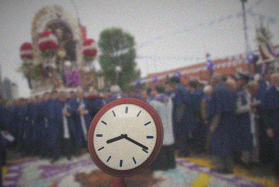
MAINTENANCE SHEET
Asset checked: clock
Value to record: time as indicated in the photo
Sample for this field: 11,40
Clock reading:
8,19
